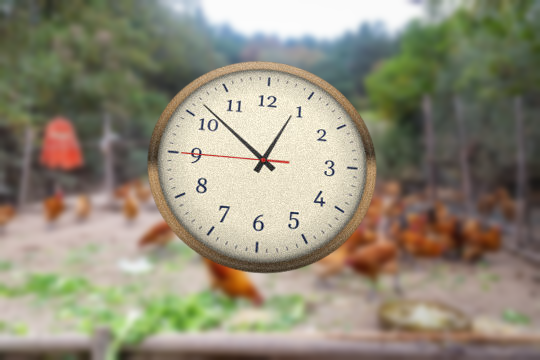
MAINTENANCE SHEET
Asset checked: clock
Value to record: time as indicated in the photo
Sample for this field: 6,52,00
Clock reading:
12,51,45
